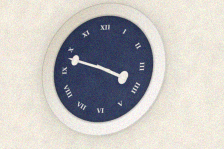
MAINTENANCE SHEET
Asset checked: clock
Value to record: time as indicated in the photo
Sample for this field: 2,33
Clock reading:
3,48
